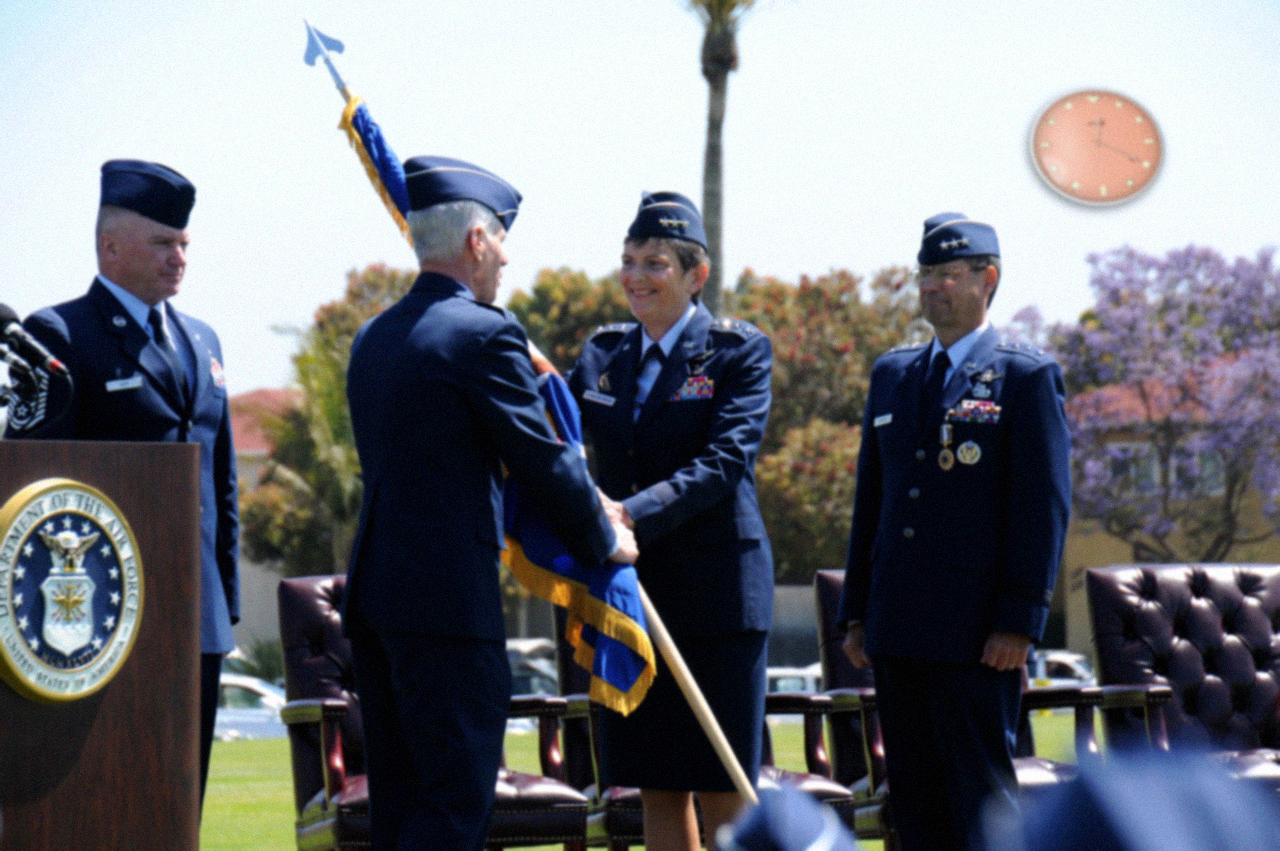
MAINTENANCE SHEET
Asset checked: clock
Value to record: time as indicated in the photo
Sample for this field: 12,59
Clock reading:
12,20
